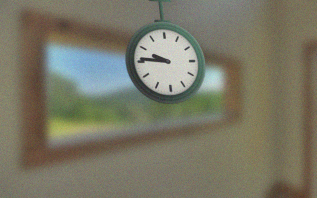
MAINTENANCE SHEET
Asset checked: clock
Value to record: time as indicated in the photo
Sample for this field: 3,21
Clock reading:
9,46
